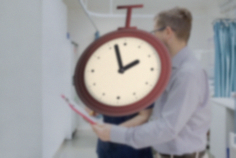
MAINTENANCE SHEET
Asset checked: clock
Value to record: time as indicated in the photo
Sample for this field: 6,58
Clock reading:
1,57
